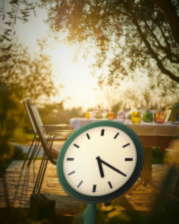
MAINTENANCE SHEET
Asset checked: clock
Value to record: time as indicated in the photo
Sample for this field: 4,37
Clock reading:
5,20
